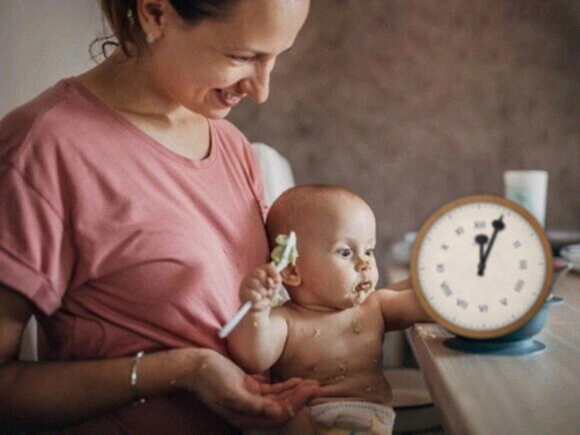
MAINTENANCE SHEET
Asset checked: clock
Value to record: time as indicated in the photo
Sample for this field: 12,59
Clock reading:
12,04
